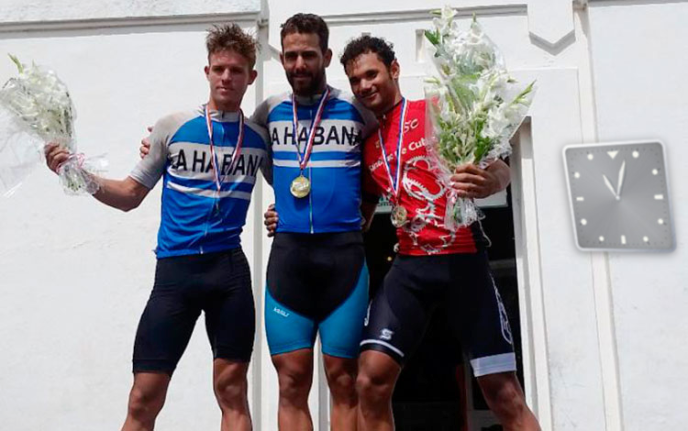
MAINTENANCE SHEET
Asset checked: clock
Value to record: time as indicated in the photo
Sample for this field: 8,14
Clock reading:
11,03
